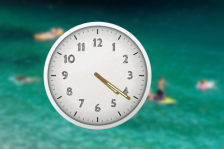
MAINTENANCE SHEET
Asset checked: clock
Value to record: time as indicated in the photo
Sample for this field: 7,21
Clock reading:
4,21
